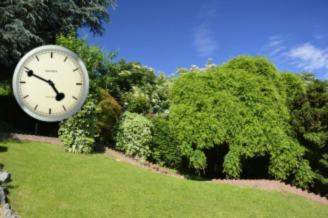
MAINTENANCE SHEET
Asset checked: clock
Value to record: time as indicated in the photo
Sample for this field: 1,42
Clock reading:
4,49
